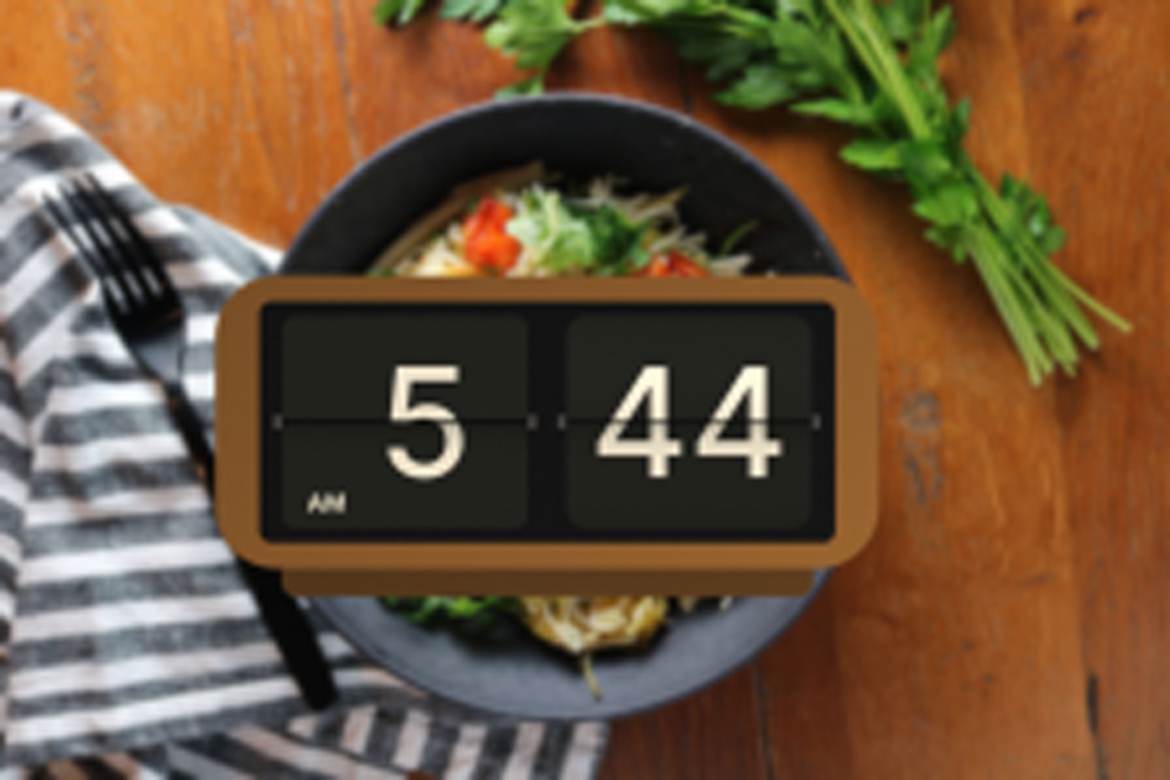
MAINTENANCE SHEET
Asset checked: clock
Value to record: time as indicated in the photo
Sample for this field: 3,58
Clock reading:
5,44
